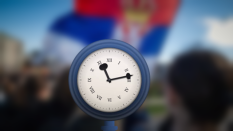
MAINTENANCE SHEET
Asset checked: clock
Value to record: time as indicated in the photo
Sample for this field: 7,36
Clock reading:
11,13
